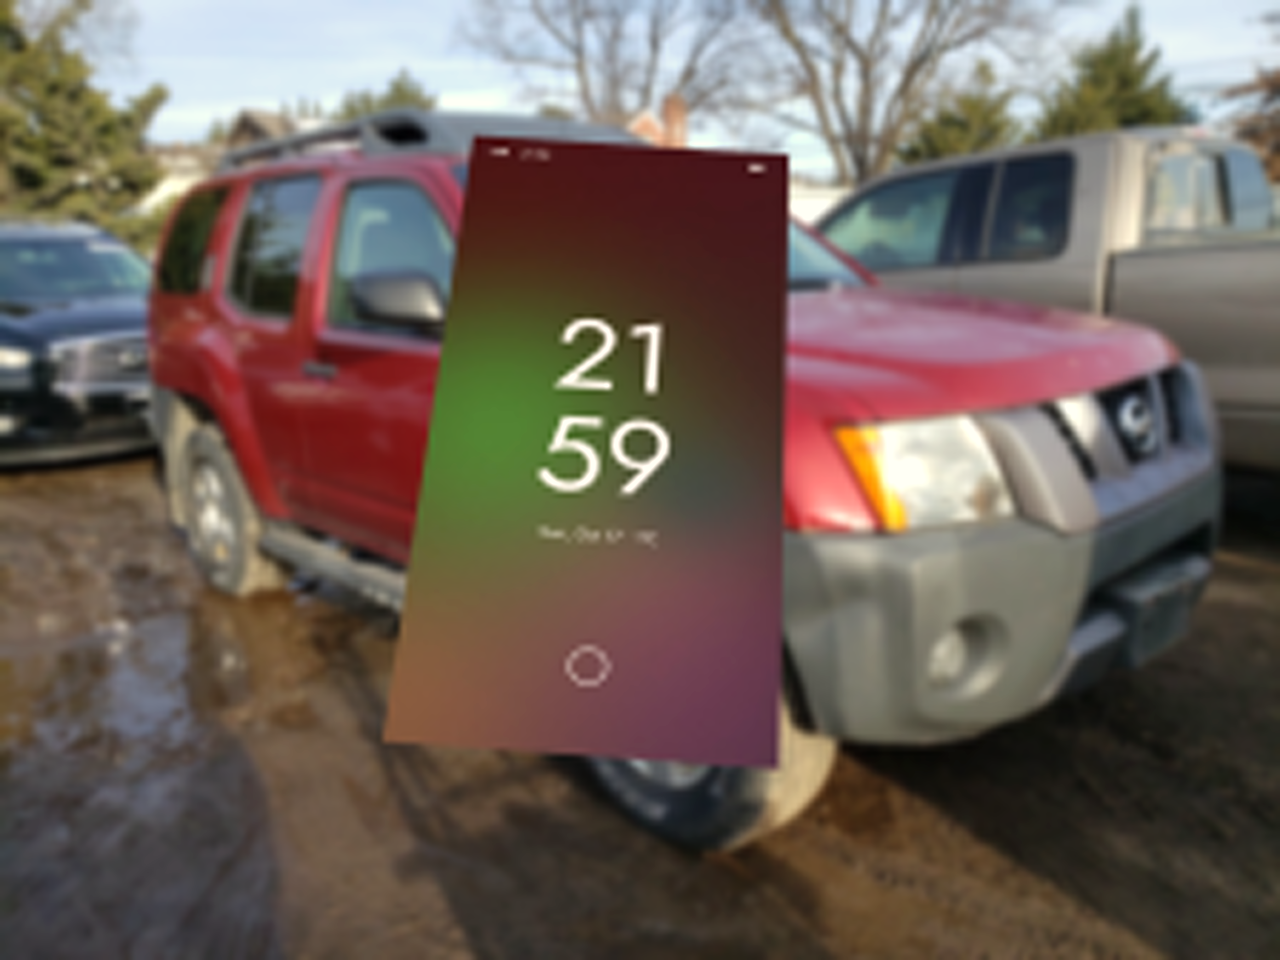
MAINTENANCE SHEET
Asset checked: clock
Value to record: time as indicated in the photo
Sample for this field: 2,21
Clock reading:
21,59
